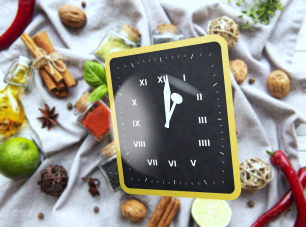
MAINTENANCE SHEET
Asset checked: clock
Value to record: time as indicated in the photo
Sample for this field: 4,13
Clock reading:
1,01
